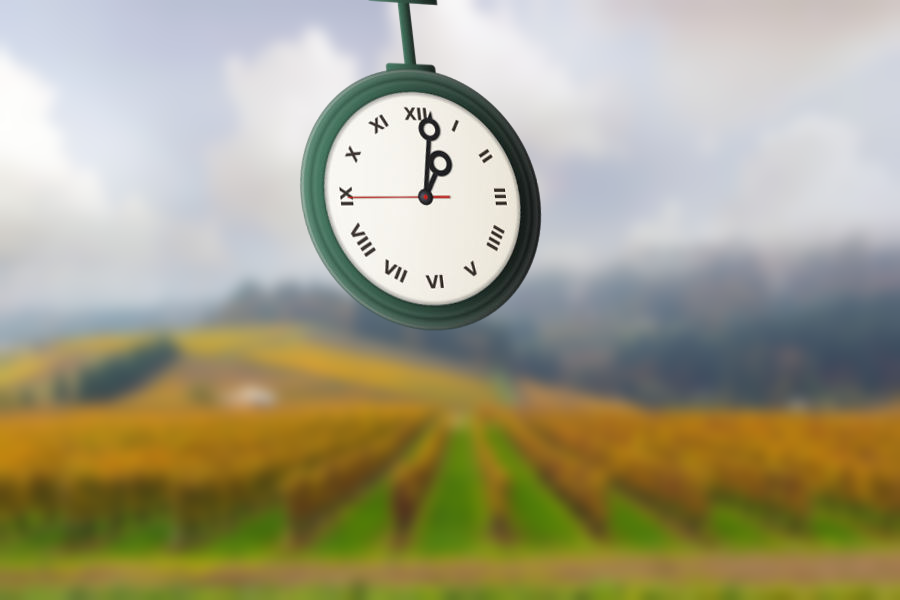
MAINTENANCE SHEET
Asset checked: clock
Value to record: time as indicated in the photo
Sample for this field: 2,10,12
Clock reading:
1,01,45
